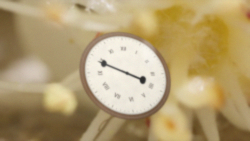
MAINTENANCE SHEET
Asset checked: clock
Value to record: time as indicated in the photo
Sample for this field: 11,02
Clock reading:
3,49
